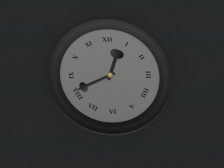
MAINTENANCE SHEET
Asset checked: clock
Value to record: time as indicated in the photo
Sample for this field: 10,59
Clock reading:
12,41
